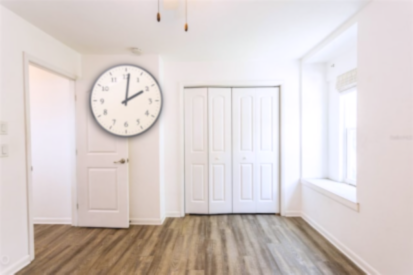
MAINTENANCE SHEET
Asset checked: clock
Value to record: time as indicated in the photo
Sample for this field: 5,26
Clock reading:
2,01
